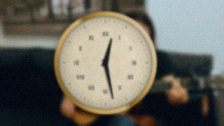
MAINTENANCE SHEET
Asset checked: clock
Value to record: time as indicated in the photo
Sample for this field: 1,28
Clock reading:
12,28
